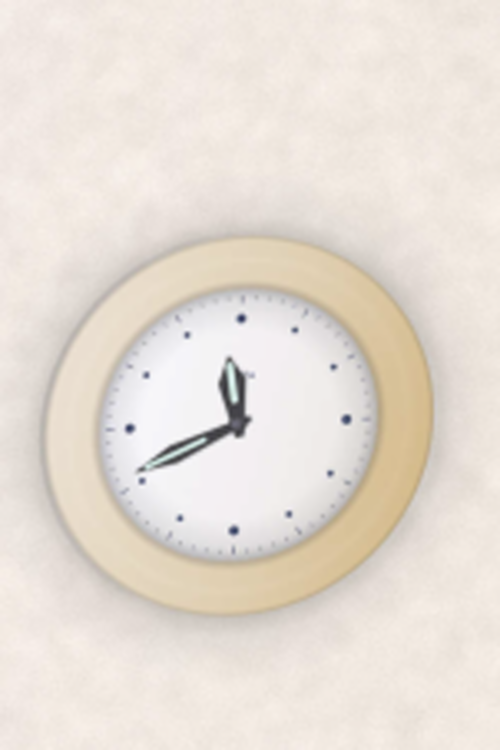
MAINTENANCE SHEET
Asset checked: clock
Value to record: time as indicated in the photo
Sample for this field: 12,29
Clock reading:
11,41
